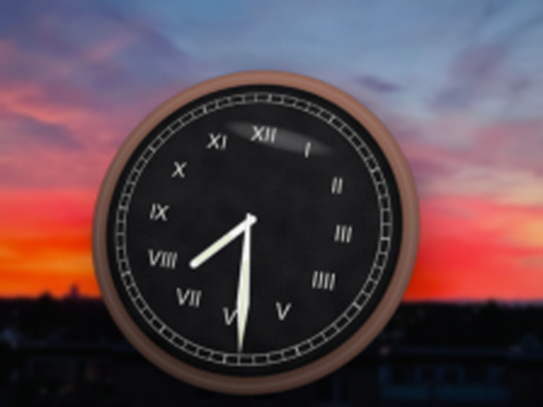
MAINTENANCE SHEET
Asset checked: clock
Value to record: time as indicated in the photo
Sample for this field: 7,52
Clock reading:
7,29
